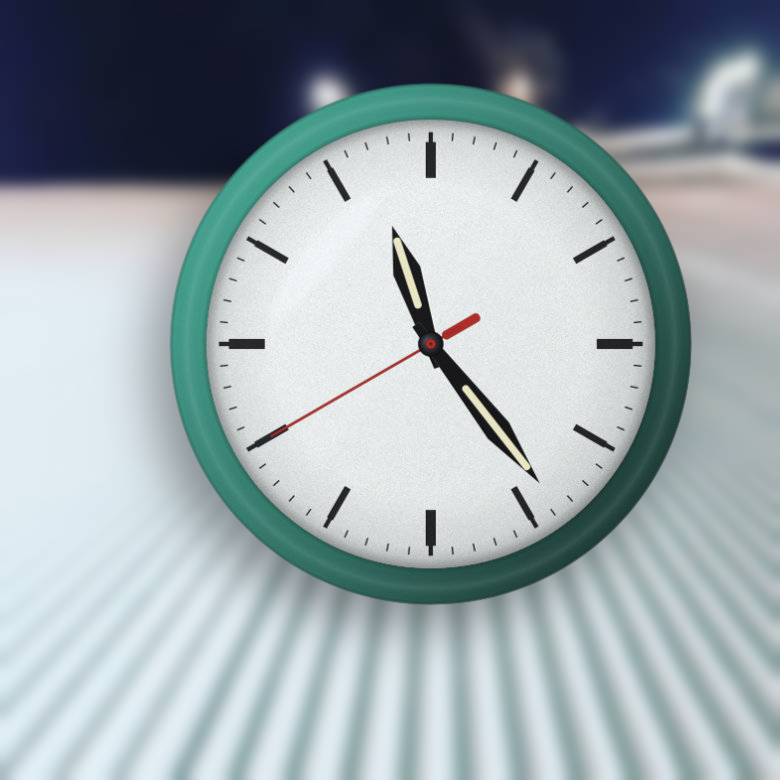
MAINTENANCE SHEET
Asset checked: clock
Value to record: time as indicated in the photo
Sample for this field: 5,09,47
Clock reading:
11,23,40
